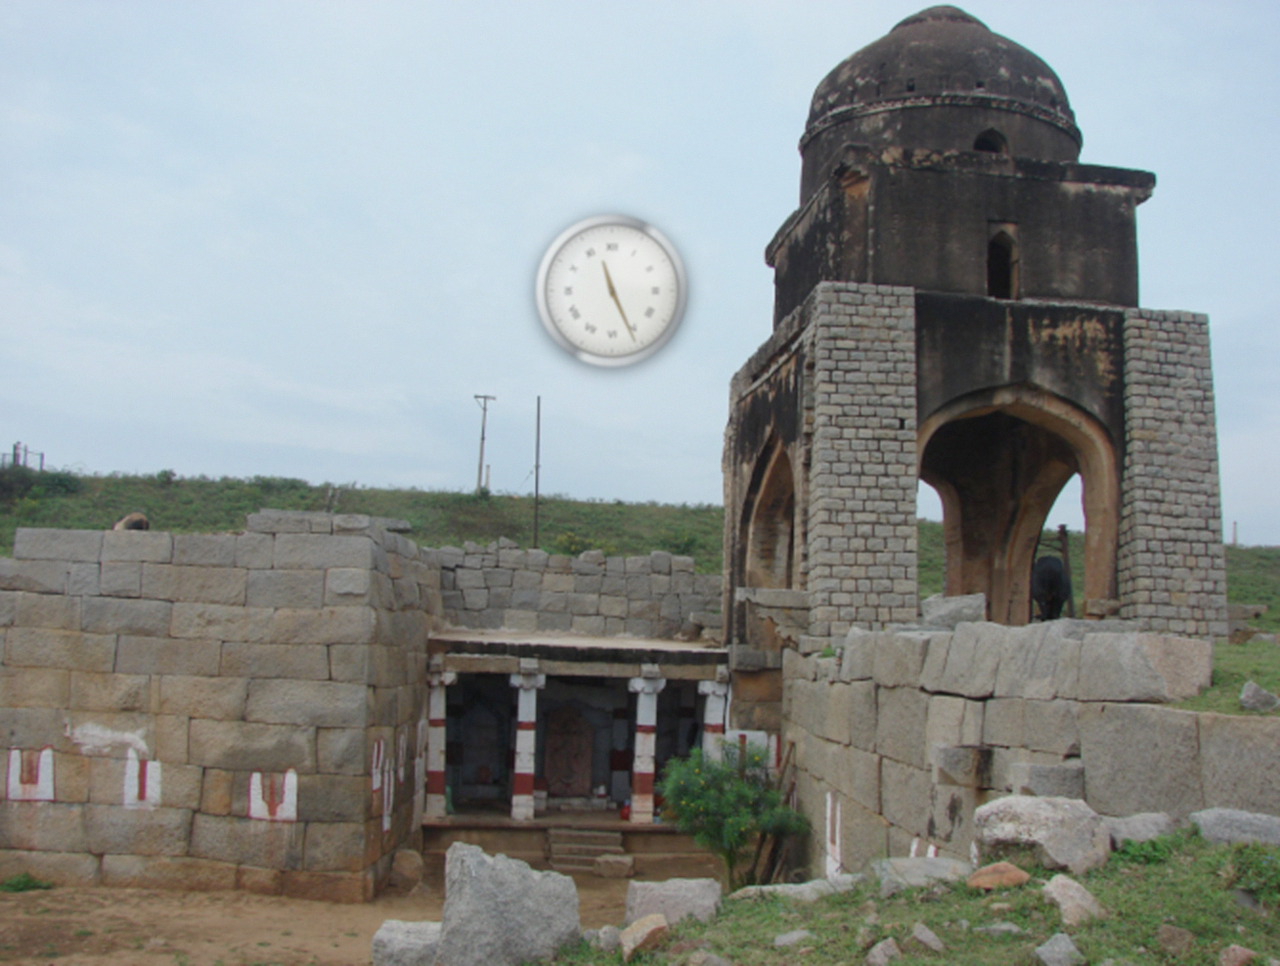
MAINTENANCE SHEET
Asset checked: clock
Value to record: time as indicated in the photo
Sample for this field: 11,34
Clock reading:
11,26
